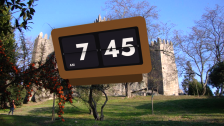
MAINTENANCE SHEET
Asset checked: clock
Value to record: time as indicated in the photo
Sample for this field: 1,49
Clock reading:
7,45
